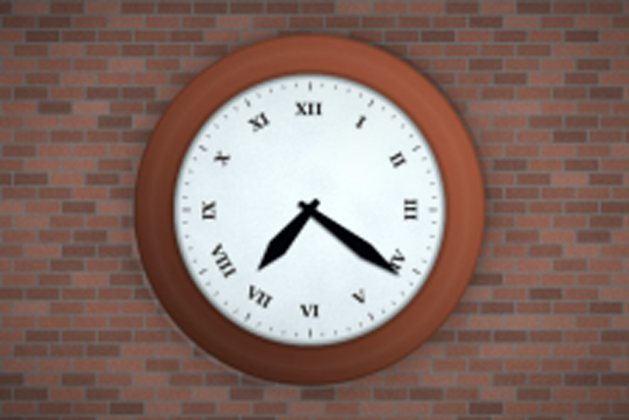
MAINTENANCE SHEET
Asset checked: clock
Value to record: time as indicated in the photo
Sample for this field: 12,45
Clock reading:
7,21
